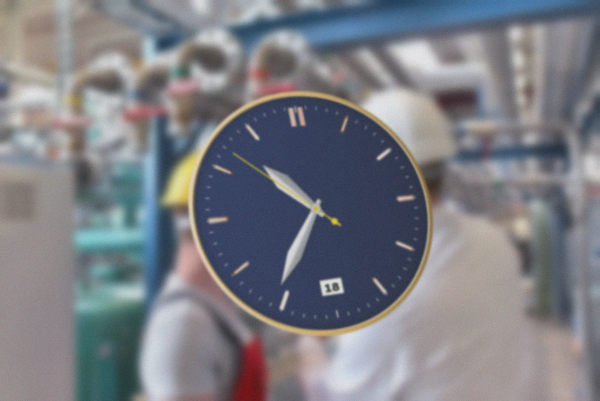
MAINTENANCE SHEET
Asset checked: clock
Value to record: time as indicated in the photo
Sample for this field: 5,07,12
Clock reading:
10,35,52
